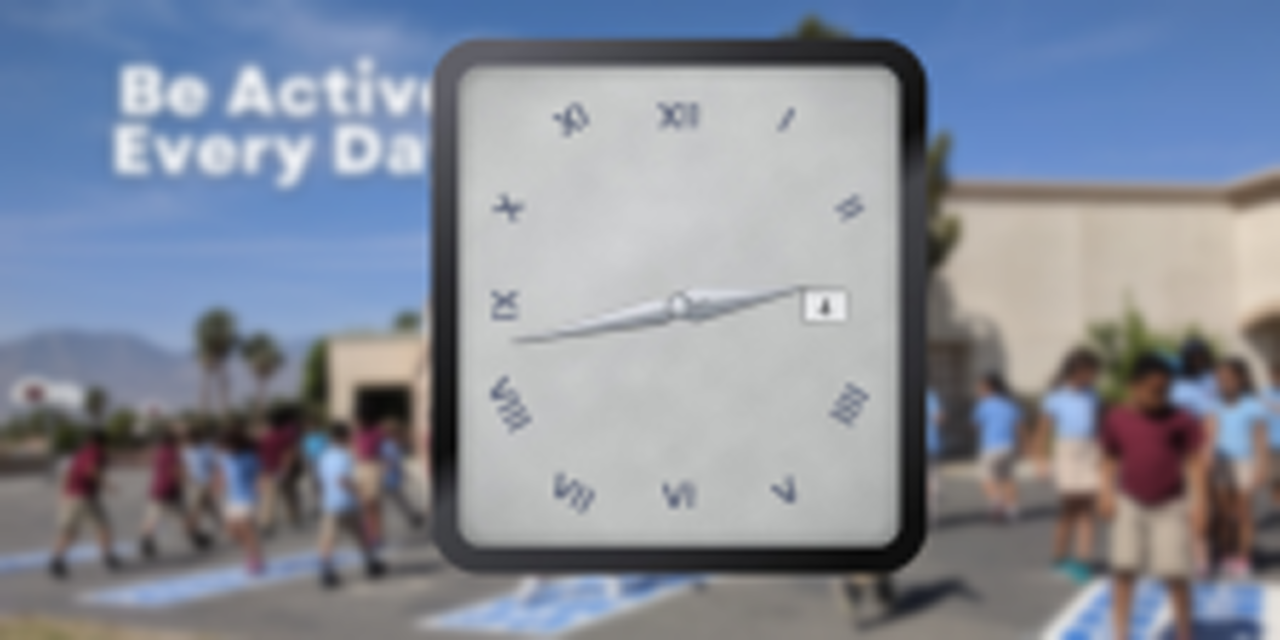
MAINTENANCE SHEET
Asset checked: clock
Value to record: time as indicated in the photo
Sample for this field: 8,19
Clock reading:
2,43
